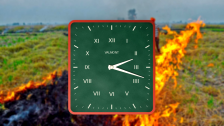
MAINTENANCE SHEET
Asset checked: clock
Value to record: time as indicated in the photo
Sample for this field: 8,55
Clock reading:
2,18
